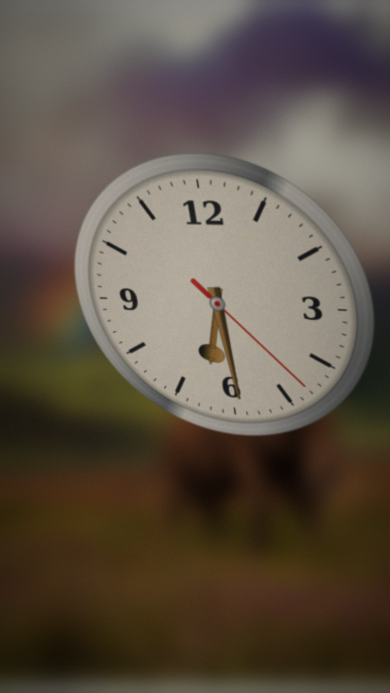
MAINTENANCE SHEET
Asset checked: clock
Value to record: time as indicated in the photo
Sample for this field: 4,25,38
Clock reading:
6,29,23
